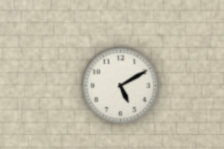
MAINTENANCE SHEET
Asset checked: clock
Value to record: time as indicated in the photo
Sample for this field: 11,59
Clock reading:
5,10
